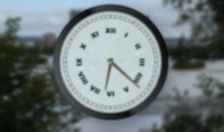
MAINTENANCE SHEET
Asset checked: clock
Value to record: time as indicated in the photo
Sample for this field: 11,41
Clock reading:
6,22
